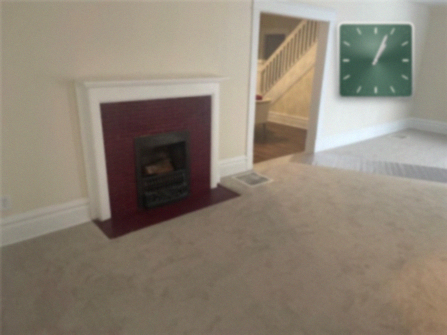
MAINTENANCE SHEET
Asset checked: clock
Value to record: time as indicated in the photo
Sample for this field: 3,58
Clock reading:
1,04
